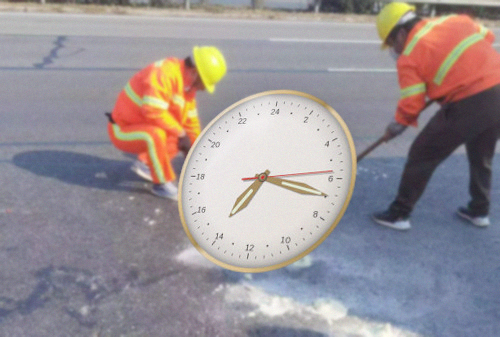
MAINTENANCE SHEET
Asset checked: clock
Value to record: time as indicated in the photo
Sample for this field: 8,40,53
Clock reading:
14,17,14
